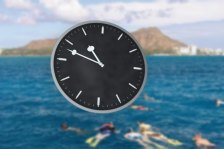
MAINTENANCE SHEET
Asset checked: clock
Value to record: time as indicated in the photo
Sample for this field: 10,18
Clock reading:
10,48
